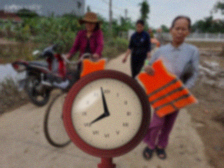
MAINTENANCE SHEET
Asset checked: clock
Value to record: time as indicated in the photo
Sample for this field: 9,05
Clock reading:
7,58
